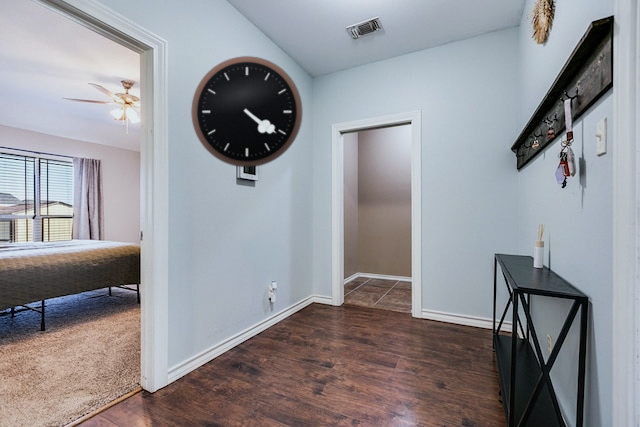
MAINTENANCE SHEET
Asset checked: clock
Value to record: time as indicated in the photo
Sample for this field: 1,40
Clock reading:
4,21
